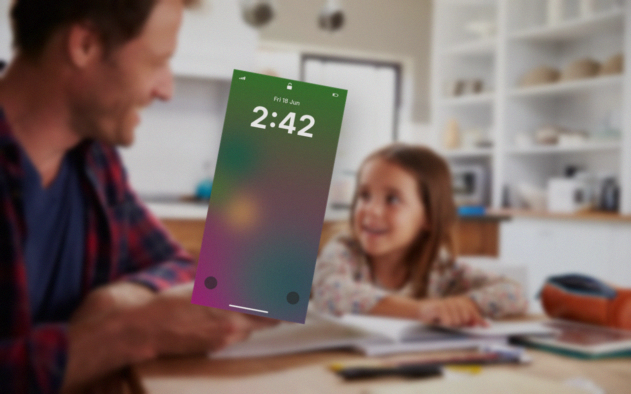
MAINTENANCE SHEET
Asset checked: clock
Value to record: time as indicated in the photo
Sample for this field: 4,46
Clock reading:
2,42
